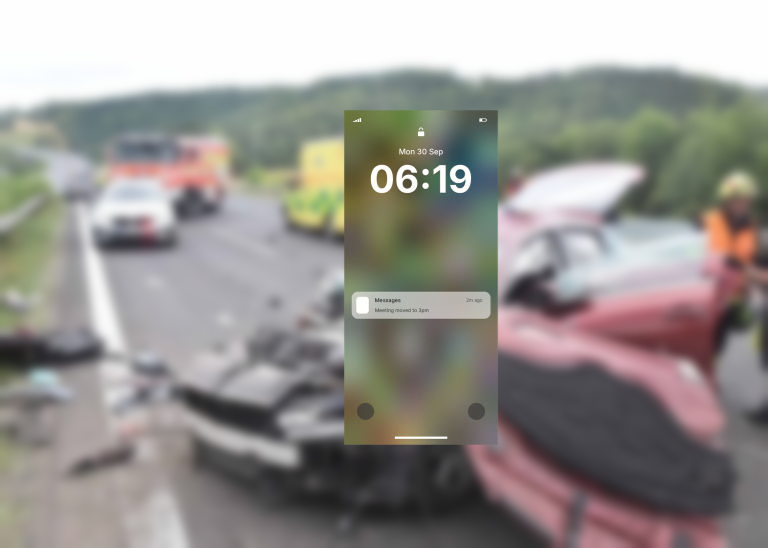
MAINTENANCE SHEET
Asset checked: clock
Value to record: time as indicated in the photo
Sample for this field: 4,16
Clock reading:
6,19
